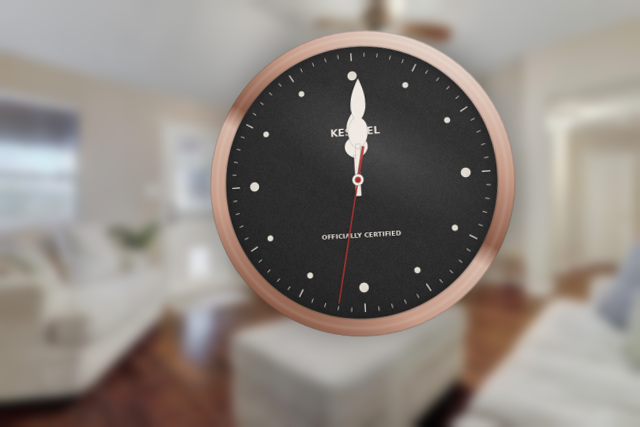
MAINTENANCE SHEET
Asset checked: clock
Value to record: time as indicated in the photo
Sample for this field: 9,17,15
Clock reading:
12,00,32
